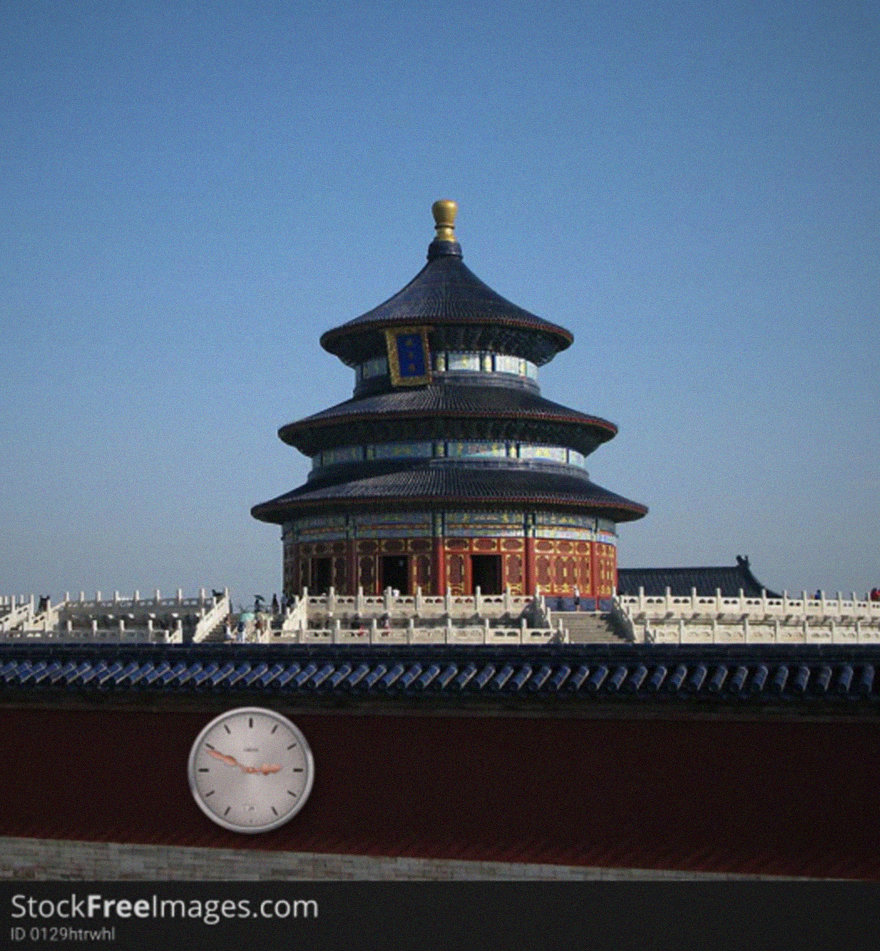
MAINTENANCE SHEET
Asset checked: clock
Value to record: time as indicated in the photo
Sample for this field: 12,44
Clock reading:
2,49
